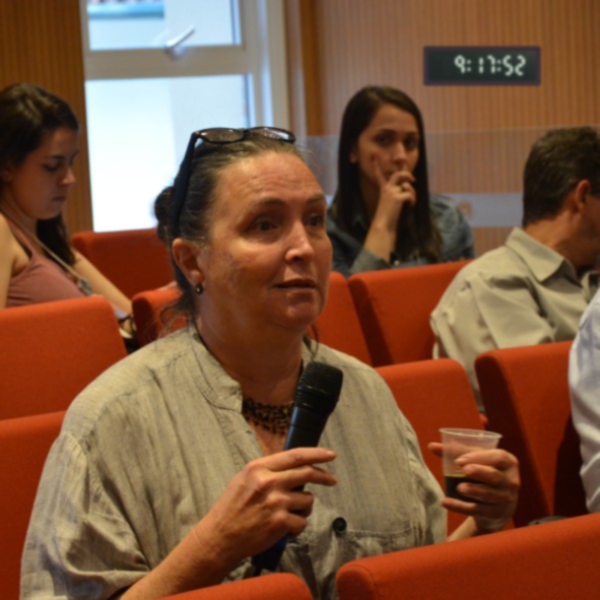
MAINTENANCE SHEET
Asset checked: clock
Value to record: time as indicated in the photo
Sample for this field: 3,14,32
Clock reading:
9,17,52
